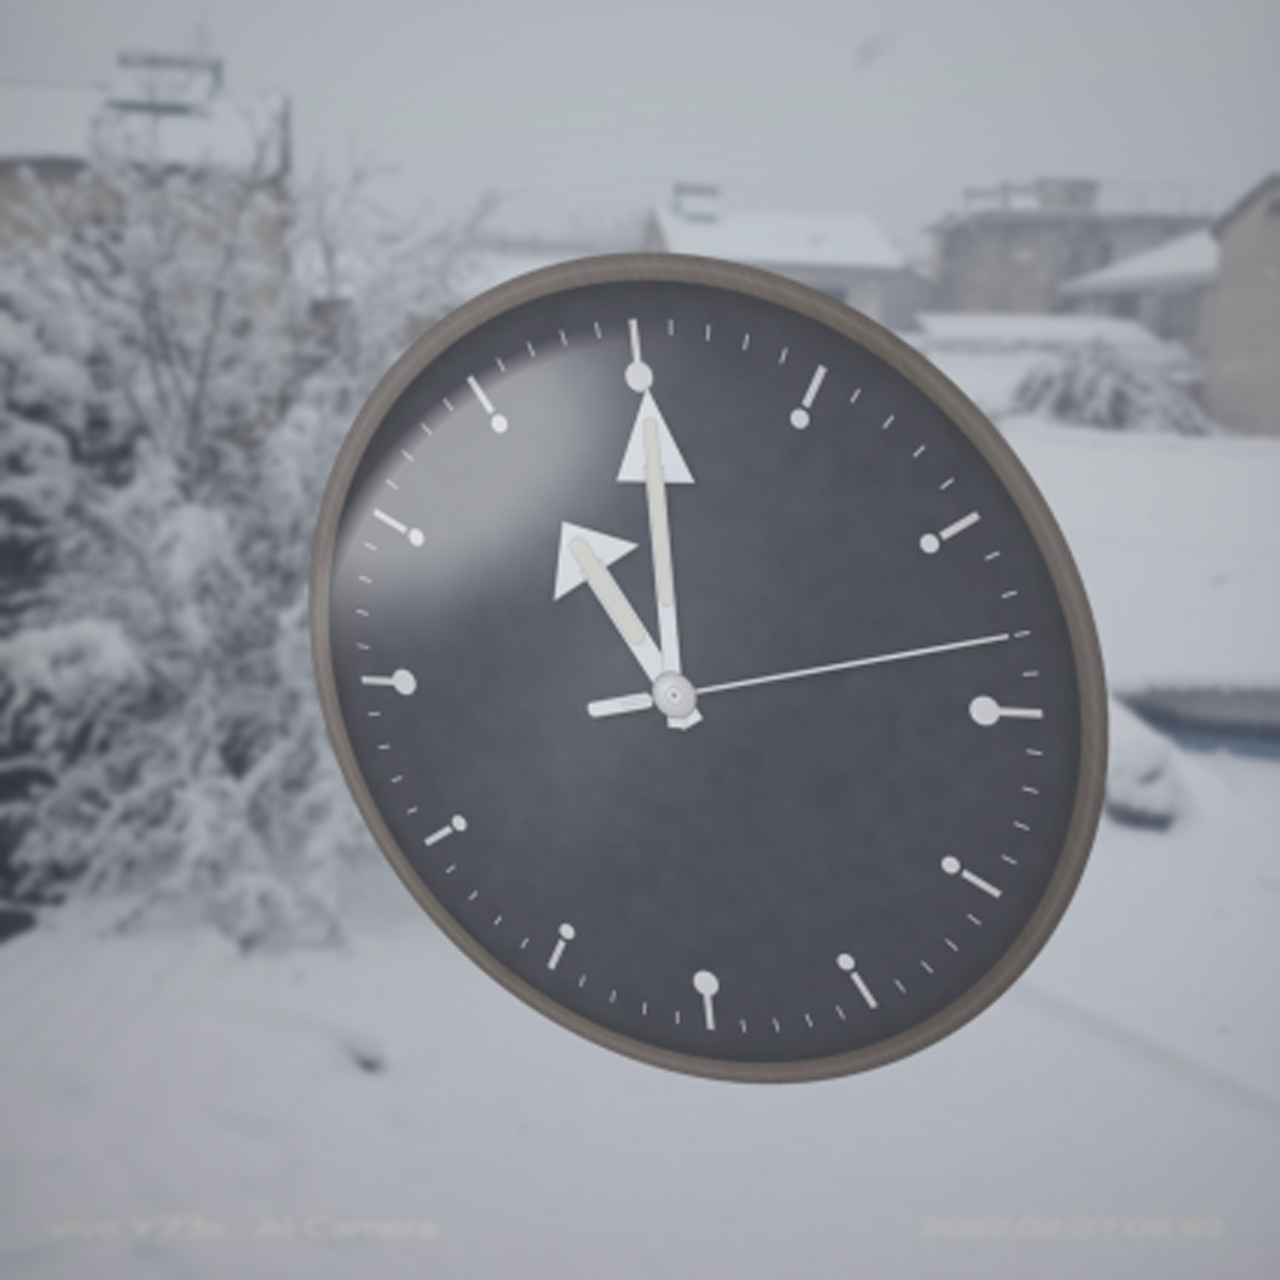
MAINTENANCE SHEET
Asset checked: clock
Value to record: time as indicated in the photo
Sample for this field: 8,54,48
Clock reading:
11,00,13
